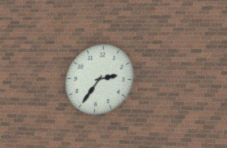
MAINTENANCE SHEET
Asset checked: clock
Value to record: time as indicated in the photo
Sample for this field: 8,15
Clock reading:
2,35
